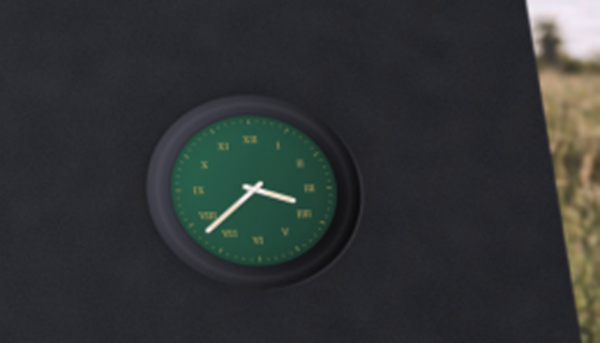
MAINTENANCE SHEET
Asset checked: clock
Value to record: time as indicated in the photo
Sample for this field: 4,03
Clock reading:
3,38
